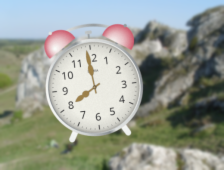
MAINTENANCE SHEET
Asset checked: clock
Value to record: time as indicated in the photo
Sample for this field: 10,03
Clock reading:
7,59
